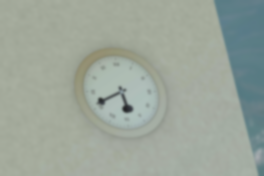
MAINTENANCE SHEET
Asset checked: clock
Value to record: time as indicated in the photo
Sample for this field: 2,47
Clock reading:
5,41
